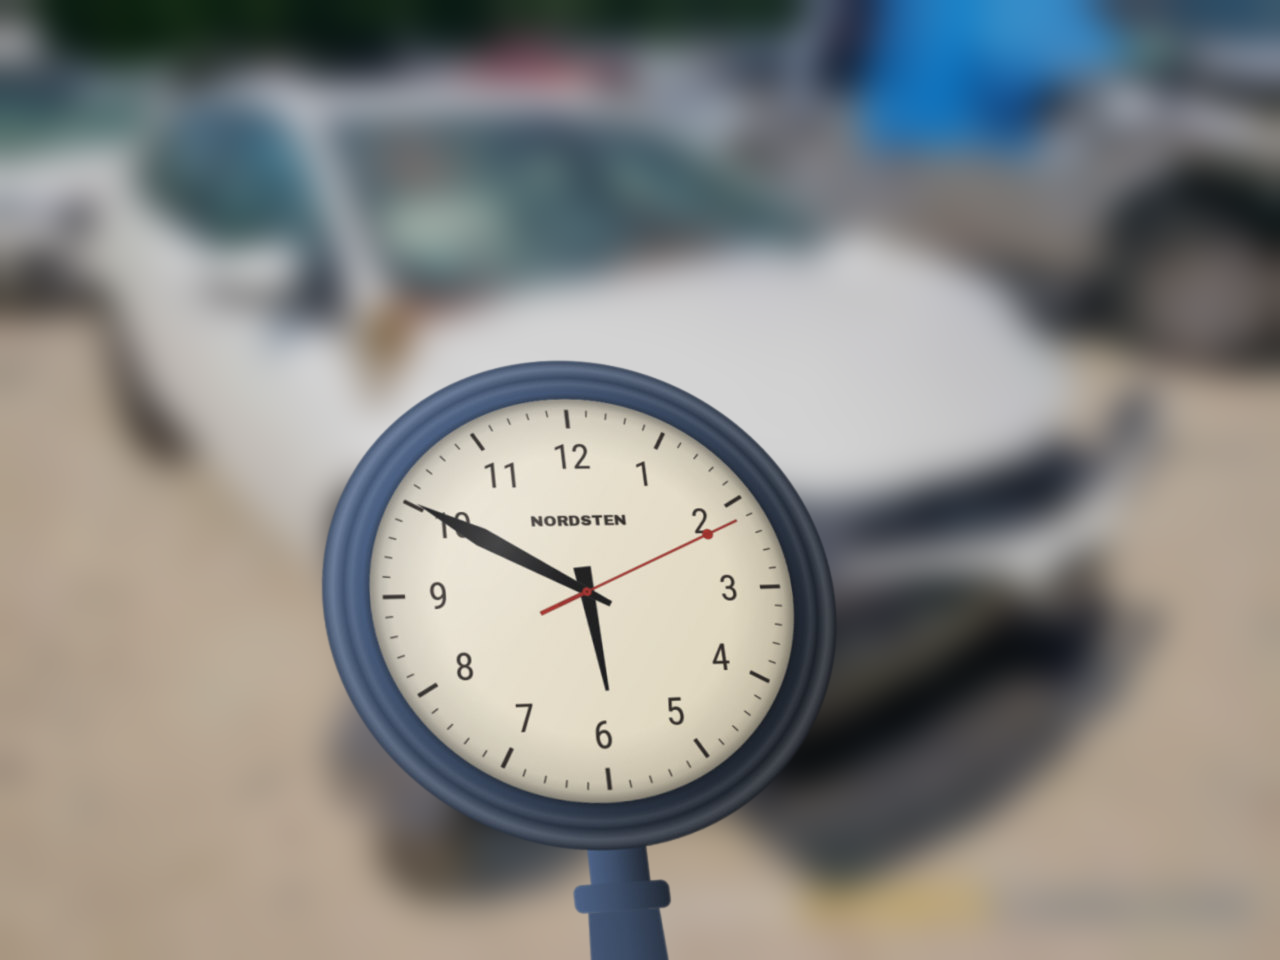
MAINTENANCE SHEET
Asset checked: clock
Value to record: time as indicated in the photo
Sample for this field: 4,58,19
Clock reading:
5,50,11
